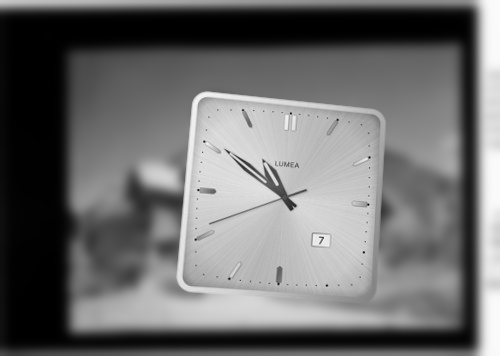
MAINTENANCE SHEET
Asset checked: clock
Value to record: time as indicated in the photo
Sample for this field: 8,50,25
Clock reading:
10,50,41
